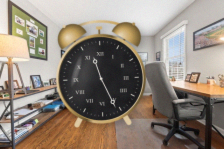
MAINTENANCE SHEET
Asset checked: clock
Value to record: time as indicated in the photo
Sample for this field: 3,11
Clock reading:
11,26
